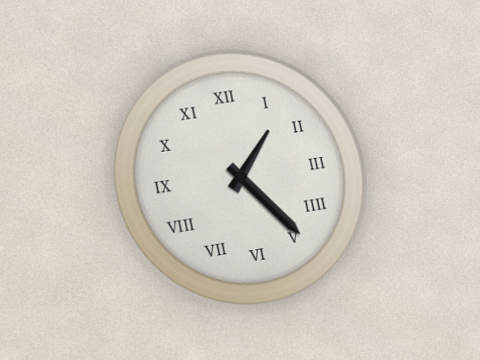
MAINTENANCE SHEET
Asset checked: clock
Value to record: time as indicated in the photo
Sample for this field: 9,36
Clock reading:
1,24
